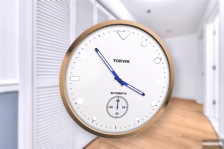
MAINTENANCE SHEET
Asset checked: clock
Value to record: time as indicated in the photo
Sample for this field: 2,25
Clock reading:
3,53
